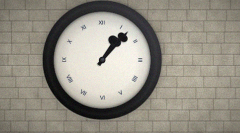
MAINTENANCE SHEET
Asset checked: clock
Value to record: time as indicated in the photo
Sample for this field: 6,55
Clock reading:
1,07
